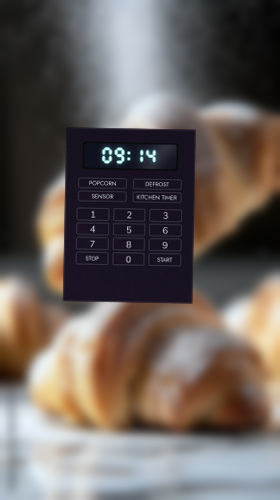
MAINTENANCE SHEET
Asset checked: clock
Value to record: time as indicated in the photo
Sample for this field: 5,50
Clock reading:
9,14
